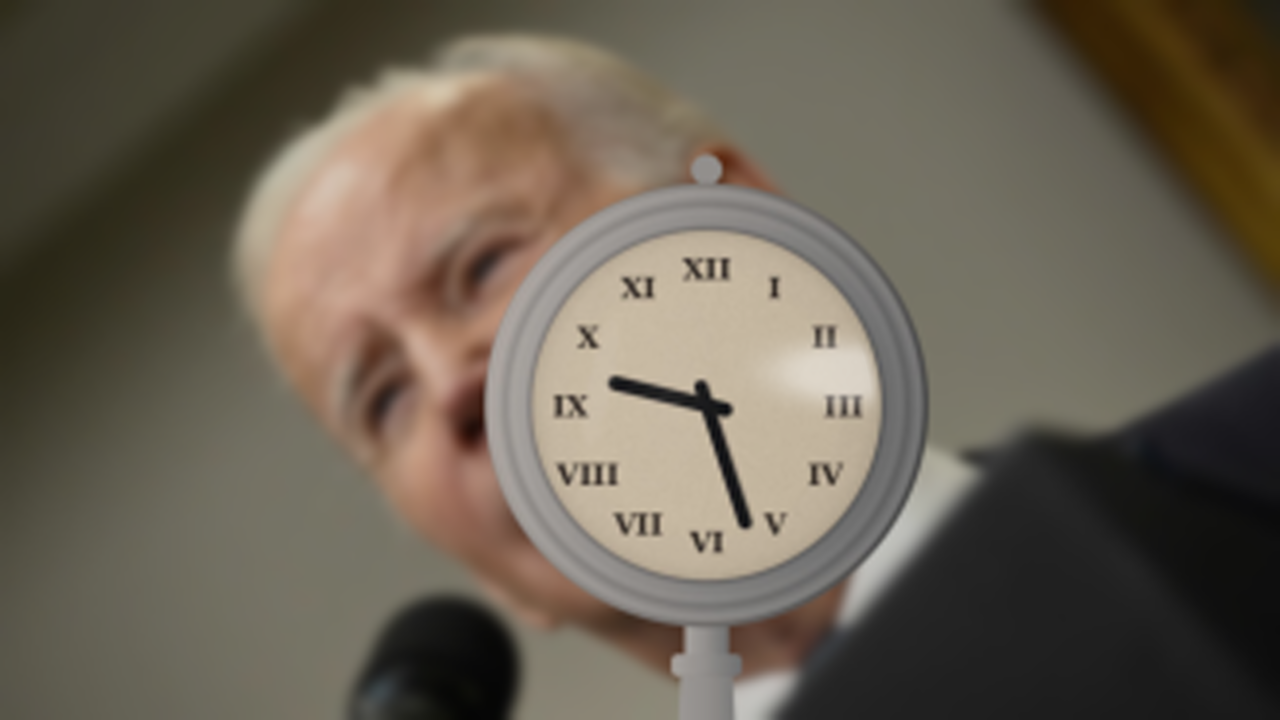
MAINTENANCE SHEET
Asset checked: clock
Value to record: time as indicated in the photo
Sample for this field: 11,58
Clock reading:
9,27
